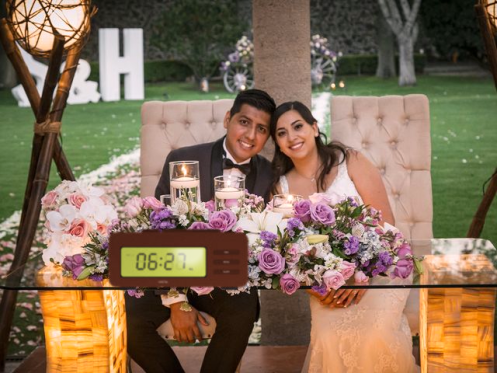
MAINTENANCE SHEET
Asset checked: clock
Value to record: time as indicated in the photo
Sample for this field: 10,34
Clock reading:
6,27
